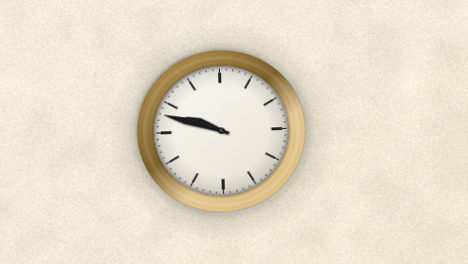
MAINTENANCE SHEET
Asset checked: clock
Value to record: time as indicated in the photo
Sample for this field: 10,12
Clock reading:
9,48
